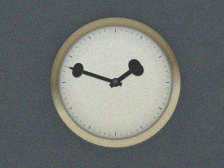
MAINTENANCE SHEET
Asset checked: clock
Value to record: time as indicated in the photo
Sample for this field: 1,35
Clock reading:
1,48
